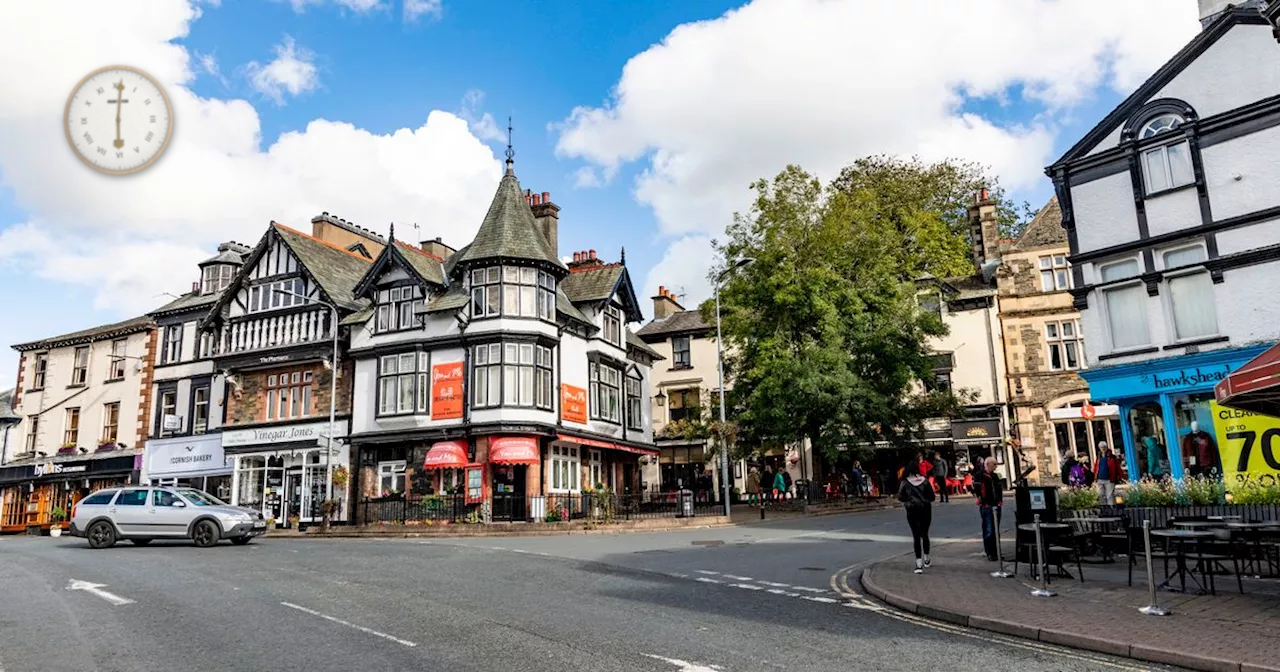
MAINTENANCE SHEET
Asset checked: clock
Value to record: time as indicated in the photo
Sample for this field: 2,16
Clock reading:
6,01
